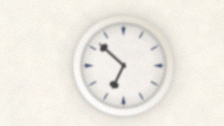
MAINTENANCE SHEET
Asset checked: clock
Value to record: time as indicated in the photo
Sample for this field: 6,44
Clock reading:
6,52
